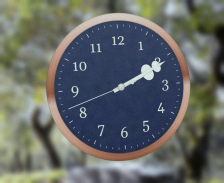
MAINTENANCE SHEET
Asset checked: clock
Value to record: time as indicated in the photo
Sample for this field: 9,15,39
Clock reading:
2,10,42
